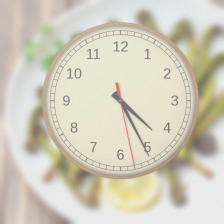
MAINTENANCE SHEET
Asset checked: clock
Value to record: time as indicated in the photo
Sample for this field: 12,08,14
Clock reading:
4,25,28
